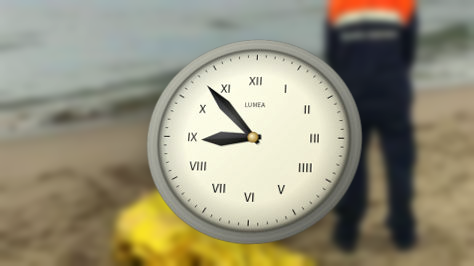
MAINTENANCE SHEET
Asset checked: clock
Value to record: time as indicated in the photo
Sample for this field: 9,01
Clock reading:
8,53
